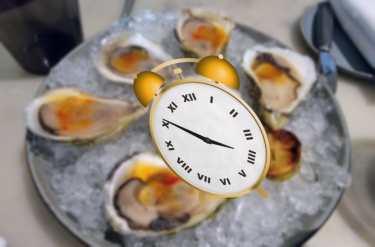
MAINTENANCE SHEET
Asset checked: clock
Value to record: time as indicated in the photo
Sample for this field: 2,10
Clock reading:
3,51
